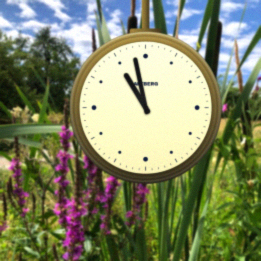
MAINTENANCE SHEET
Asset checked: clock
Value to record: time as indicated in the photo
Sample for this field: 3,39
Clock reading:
10,58
